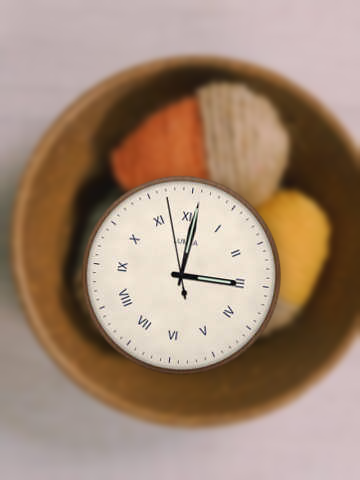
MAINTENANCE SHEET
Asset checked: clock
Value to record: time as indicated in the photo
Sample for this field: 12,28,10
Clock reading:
3,00,57
